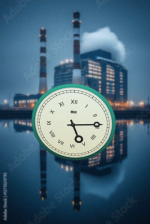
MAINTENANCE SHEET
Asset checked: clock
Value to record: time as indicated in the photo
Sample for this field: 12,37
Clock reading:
5,14
